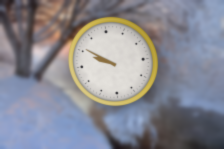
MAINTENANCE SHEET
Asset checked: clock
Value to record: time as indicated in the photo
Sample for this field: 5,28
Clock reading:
9,51
